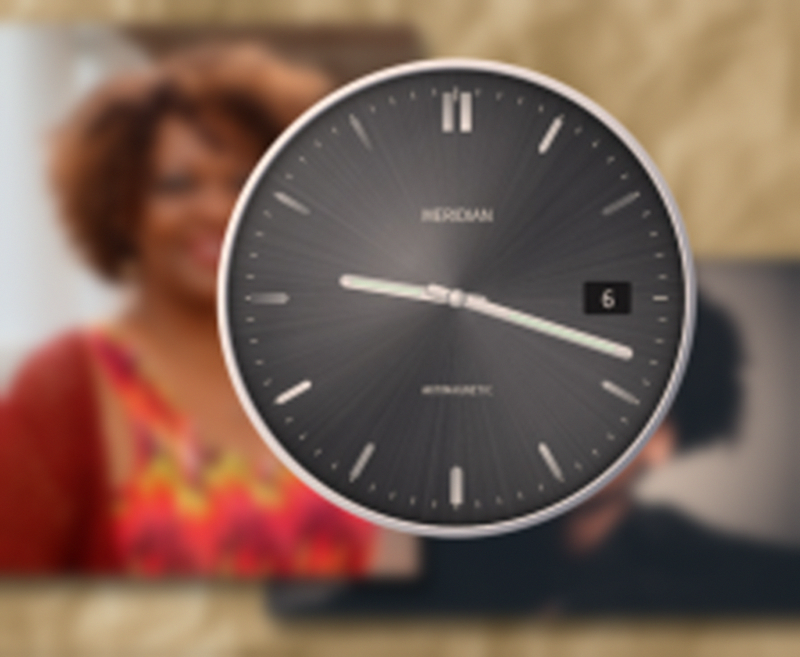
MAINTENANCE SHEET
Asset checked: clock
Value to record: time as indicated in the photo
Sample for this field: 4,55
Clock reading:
9,18
